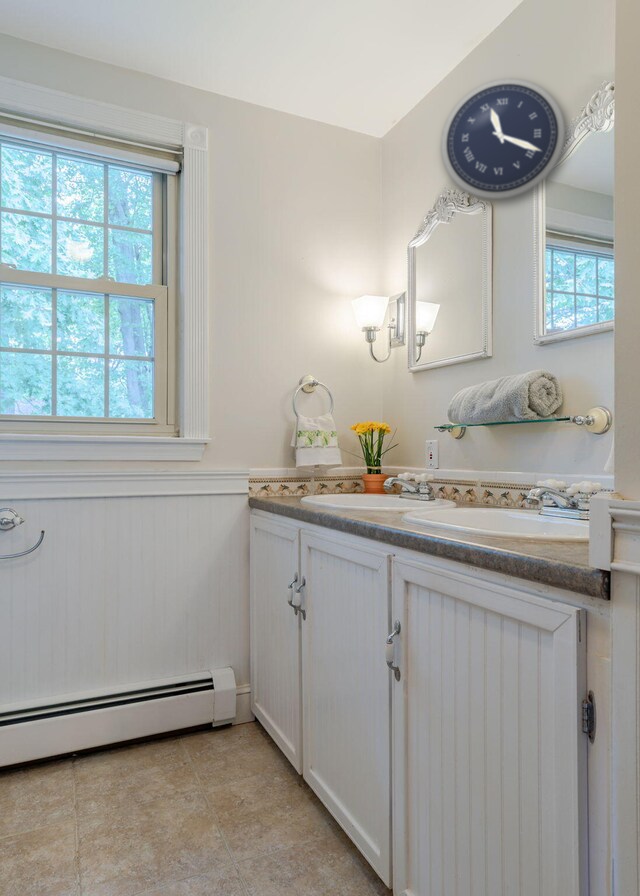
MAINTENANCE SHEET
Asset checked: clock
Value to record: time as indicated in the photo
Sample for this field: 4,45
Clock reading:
11,19
